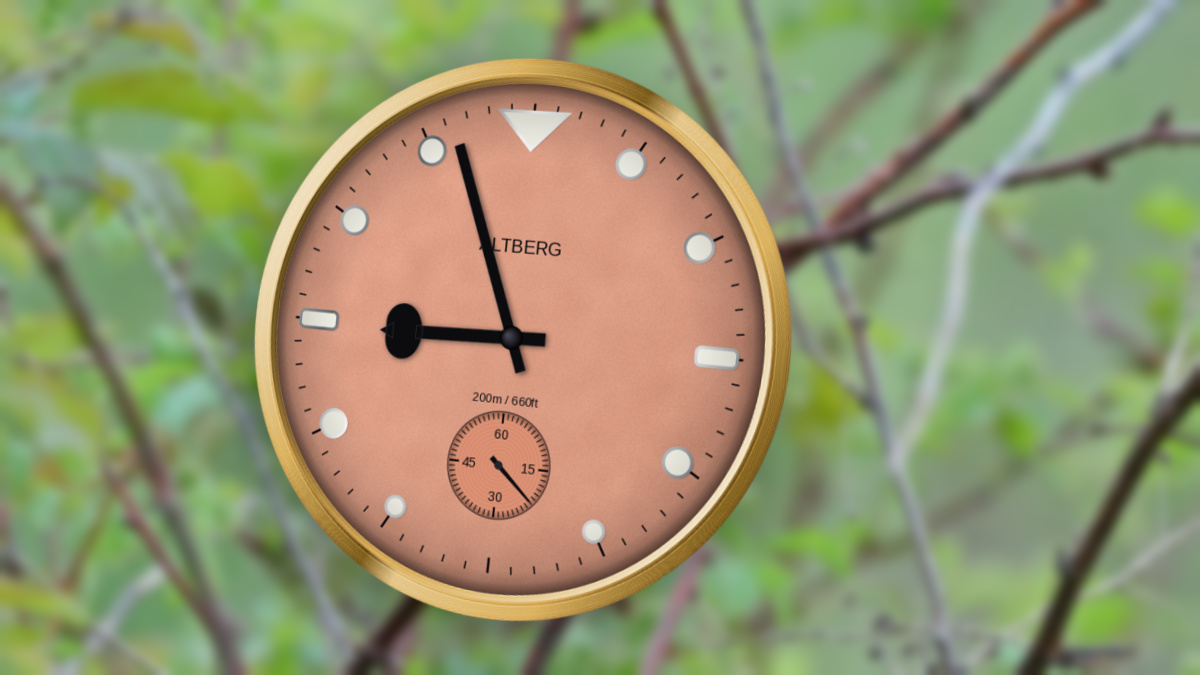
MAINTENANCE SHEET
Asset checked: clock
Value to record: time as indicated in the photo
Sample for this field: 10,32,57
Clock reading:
8,56,22
